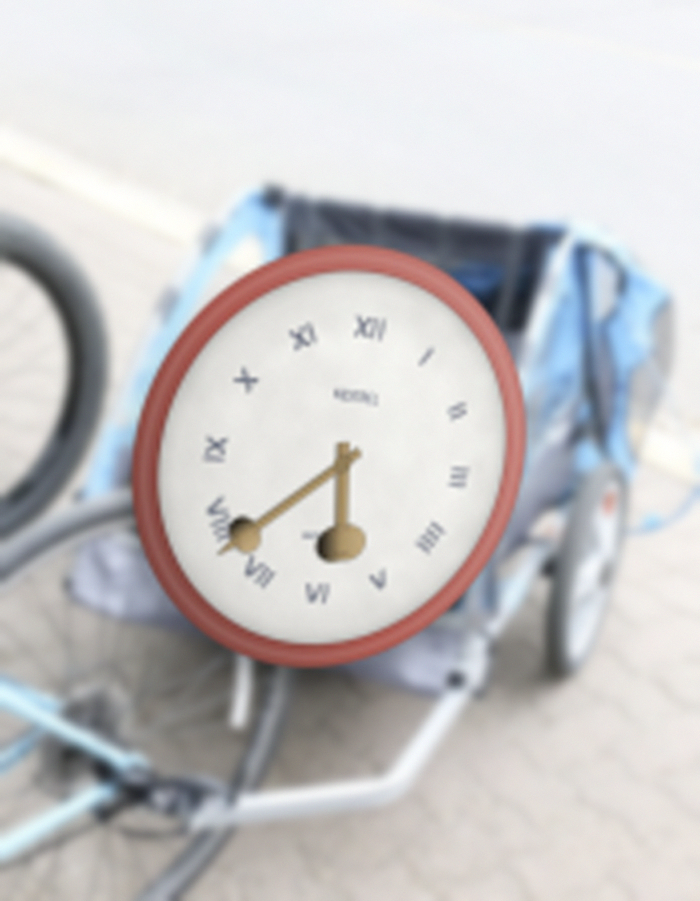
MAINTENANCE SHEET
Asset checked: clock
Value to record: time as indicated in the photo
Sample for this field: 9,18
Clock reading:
5,38
